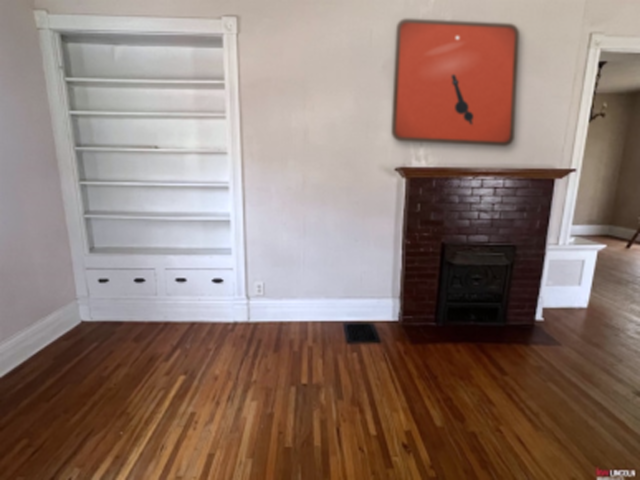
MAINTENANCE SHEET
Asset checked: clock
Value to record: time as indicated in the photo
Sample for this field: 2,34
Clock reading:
5,26
